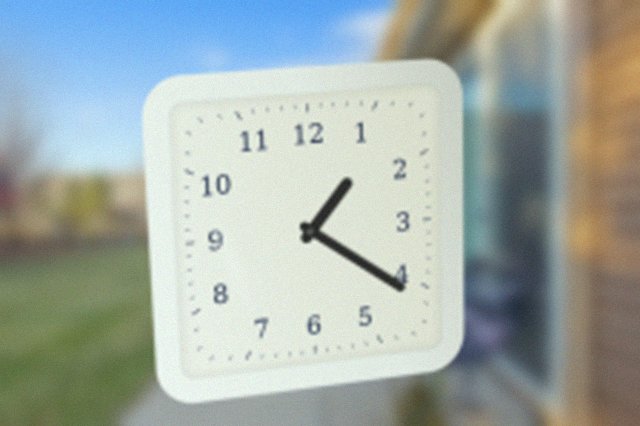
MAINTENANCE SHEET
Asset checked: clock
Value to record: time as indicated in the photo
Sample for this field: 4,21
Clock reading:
1,21
